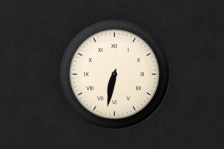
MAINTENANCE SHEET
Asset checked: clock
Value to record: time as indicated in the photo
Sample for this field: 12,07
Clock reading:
6,32
